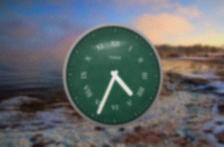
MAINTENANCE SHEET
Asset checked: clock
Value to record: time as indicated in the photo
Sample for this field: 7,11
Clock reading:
4,34
